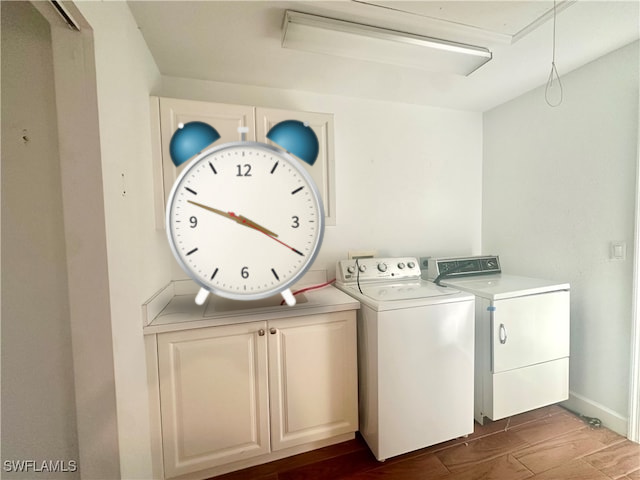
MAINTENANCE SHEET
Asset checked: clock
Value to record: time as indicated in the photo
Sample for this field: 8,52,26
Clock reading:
3,48,20
